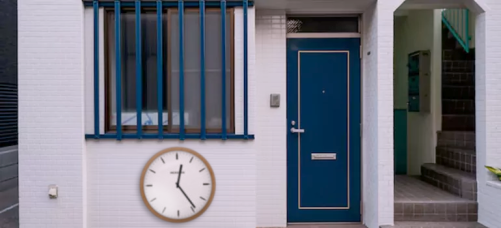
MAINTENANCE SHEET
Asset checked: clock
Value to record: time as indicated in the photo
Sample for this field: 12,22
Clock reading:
12,24
